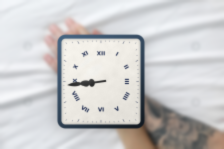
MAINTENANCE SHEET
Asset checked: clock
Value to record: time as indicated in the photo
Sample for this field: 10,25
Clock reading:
8,44
